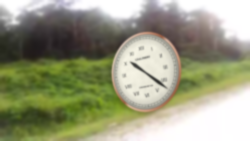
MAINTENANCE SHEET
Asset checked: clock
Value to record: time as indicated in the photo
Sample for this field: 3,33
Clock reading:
10,22
